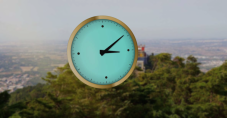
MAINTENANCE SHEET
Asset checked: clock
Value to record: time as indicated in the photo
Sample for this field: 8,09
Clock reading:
3,09
